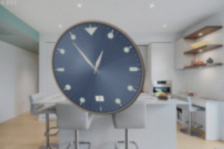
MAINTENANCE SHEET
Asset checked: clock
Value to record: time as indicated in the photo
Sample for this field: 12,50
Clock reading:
12,54
